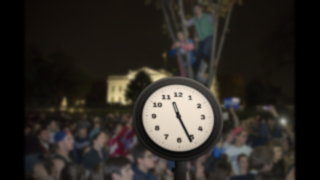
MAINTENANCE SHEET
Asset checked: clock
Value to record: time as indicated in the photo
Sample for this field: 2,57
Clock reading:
11,26
